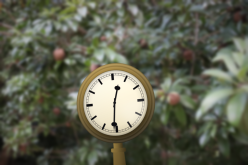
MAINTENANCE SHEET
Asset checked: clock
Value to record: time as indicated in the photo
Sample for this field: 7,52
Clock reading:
12,31
